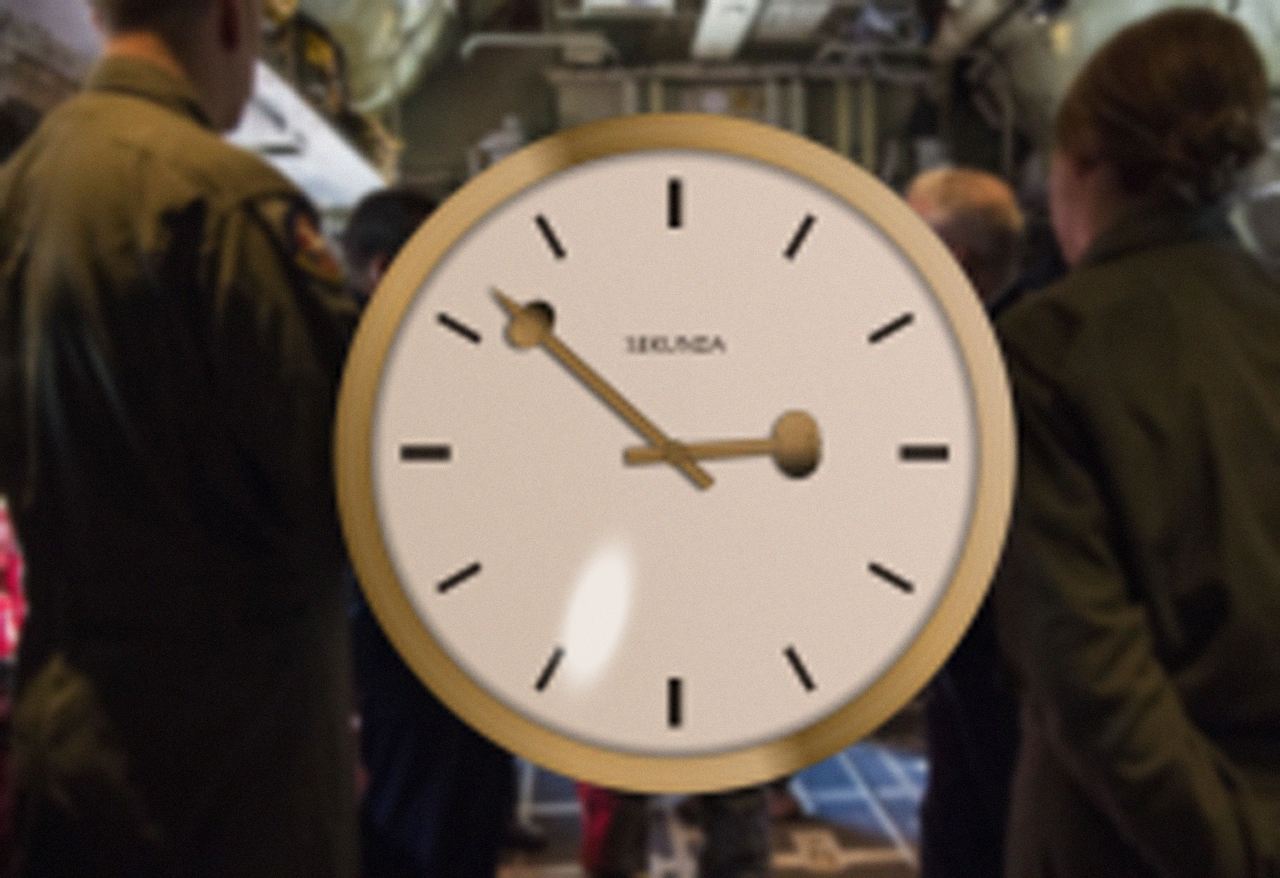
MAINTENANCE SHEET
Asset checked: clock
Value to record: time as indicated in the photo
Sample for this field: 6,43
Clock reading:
2,52
